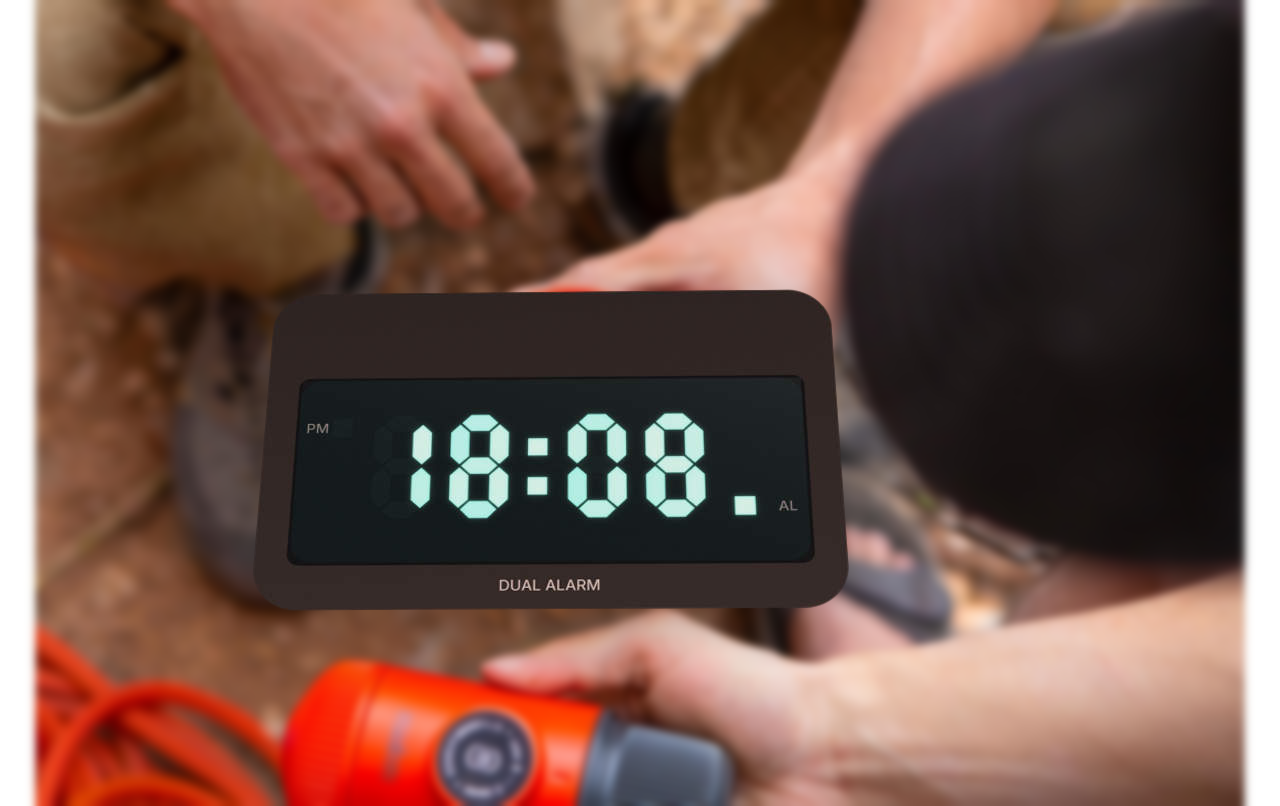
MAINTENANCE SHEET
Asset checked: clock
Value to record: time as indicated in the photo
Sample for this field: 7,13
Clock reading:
18,08
